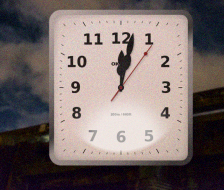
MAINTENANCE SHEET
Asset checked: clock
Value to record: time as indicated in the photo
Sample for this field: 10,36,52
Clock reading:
12,02,06
